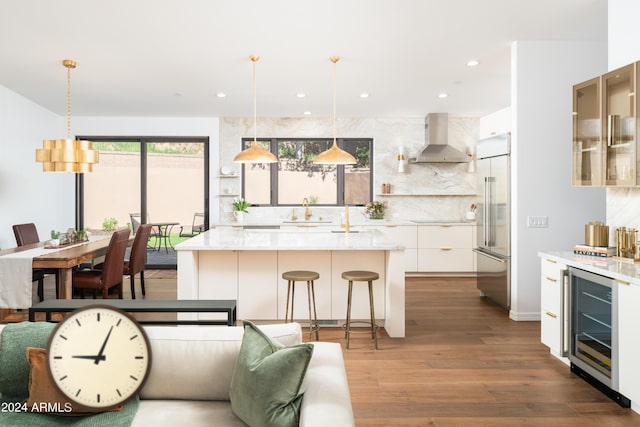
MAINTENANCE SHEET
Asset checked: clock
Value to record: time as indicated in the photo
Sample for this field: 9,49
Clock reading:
9,04
